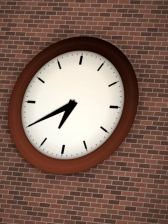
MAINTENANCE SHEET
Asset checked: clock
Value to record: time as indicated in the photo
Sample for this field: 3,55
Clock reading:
6,40
